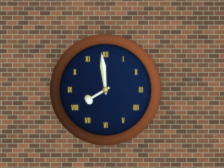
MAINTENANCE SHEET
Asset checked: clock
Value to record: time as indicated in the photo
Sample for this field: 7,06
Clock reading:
7,59
